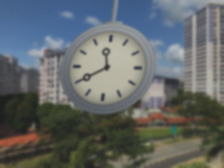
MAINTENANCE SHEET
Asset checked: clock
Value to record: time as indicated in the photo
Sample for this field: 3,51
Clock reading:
11,40
